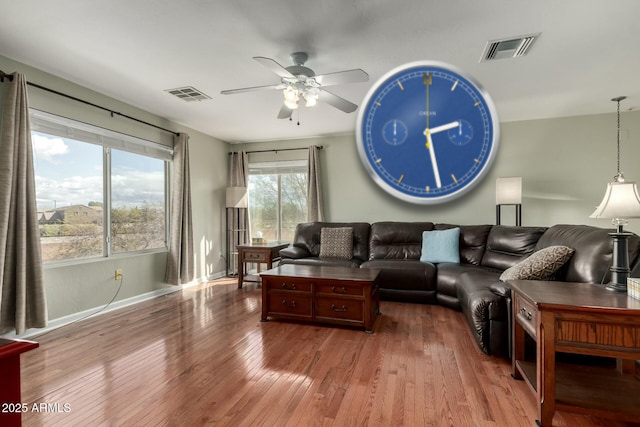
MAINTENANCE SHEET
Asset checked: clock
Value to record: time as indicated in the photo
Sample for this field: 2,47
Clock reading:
2,28
